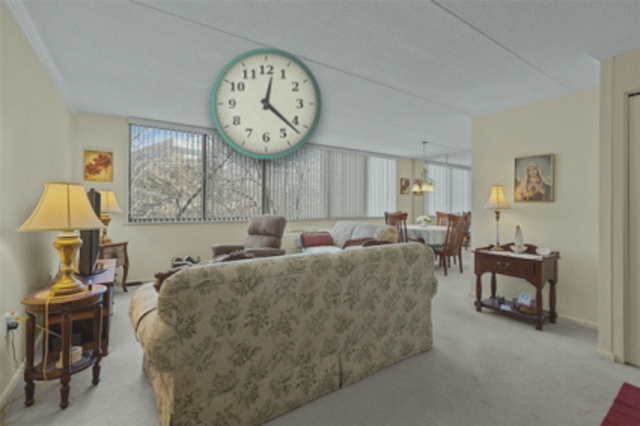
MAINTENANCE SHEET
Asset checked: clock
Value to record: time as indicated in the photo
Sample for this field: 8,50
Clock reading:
12,22
